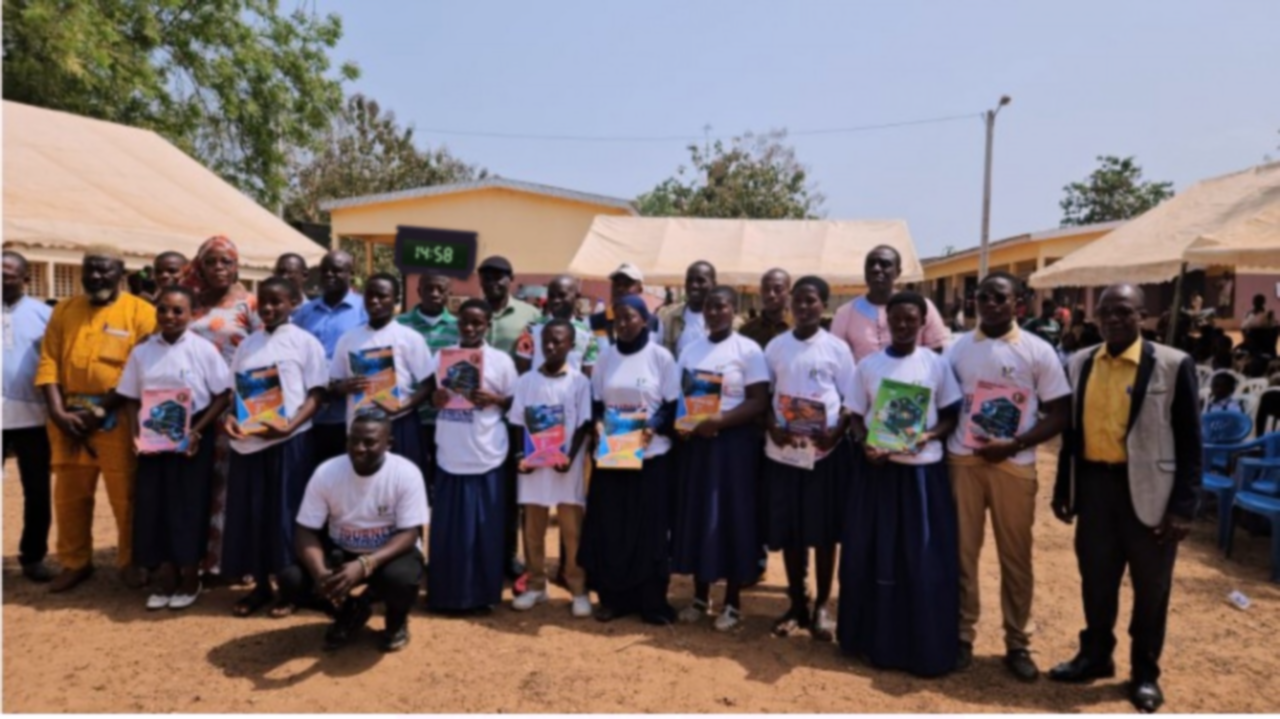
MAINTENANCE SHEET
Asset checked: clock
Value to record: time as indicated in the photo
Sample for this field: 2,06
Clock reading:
14,58
